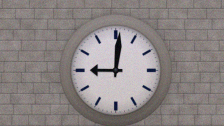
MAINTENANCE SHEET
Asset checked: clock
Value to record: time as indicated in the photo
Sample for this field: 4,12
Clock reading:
9,01
